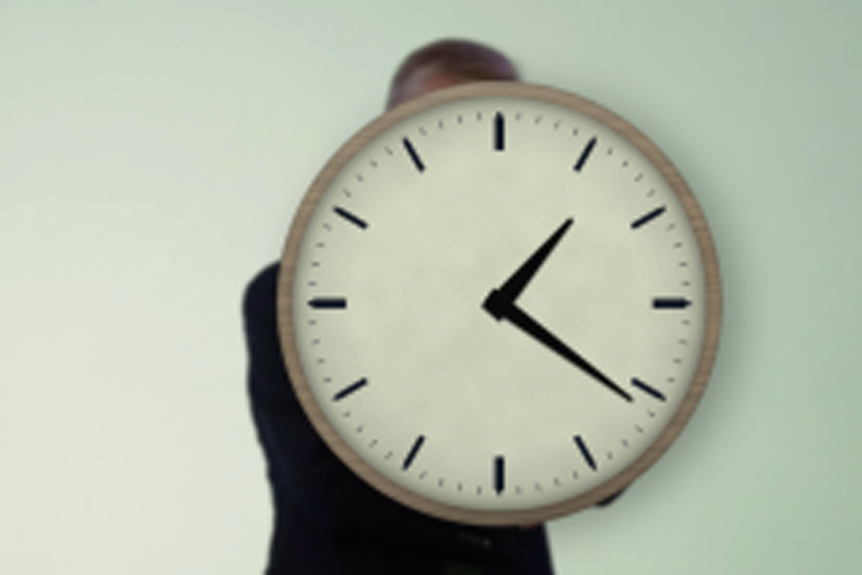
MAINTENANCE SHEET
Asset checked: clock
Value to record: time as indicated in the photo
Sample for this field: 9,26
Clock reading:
1,21
